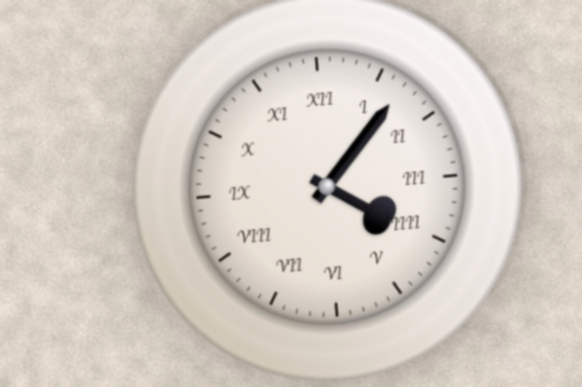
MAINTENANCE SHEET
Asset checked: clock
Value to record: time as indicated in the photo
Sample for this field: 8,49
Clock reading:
4,07
